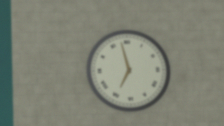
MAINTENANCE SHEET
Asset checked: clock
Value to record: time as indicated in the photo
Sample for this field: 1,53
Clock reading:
6,58
